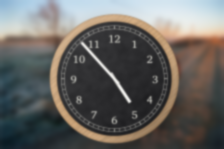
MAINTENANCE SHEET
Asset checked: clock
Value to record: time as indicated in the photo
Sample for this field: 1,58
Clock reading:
4,53
